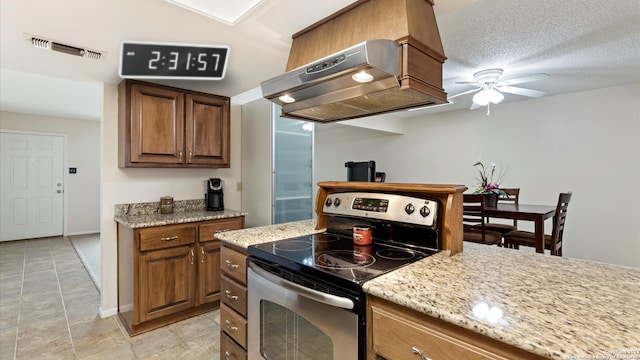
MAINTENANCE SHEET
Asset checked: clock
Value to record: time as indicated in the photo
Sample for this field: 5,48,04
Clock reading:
2,31,57
